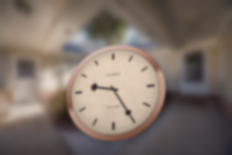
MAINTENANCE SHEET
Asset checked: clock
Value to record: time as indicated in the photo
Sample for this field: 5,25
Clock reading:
9,25
